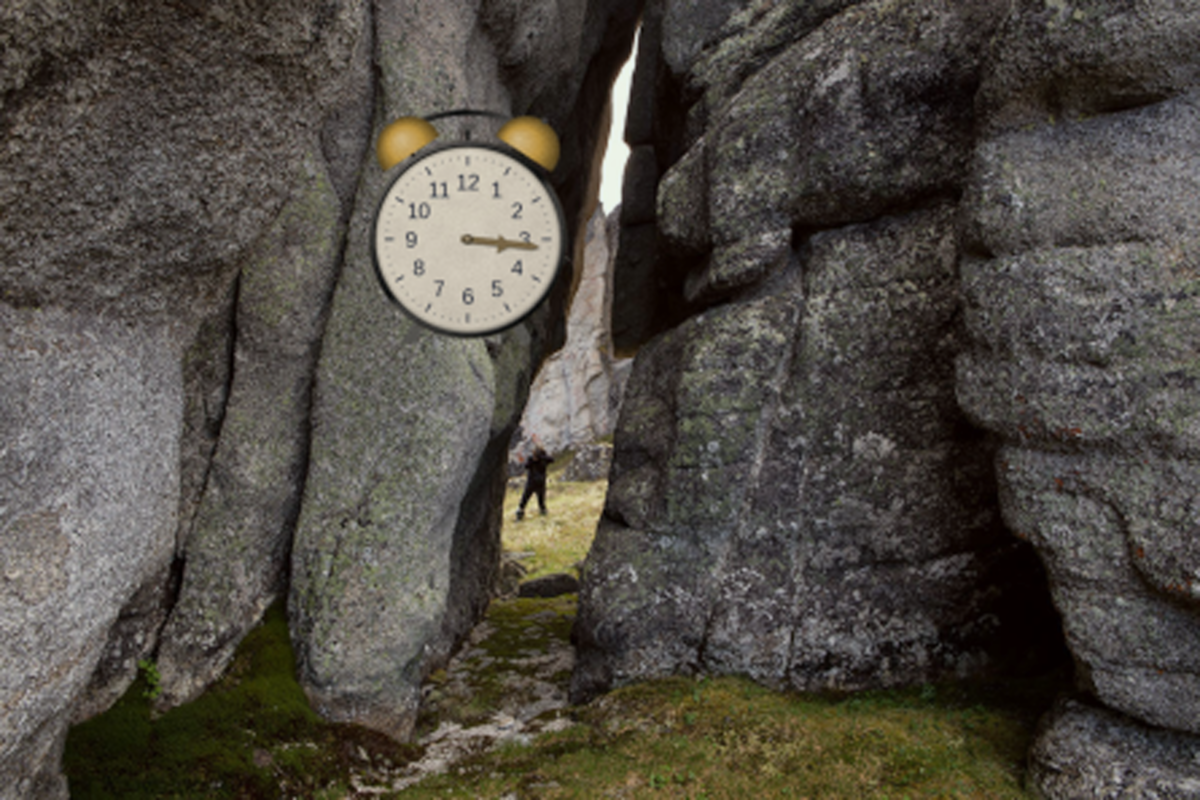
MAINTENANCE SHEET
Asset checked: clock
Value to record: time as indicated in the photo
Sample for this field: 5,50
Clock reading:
3,16
